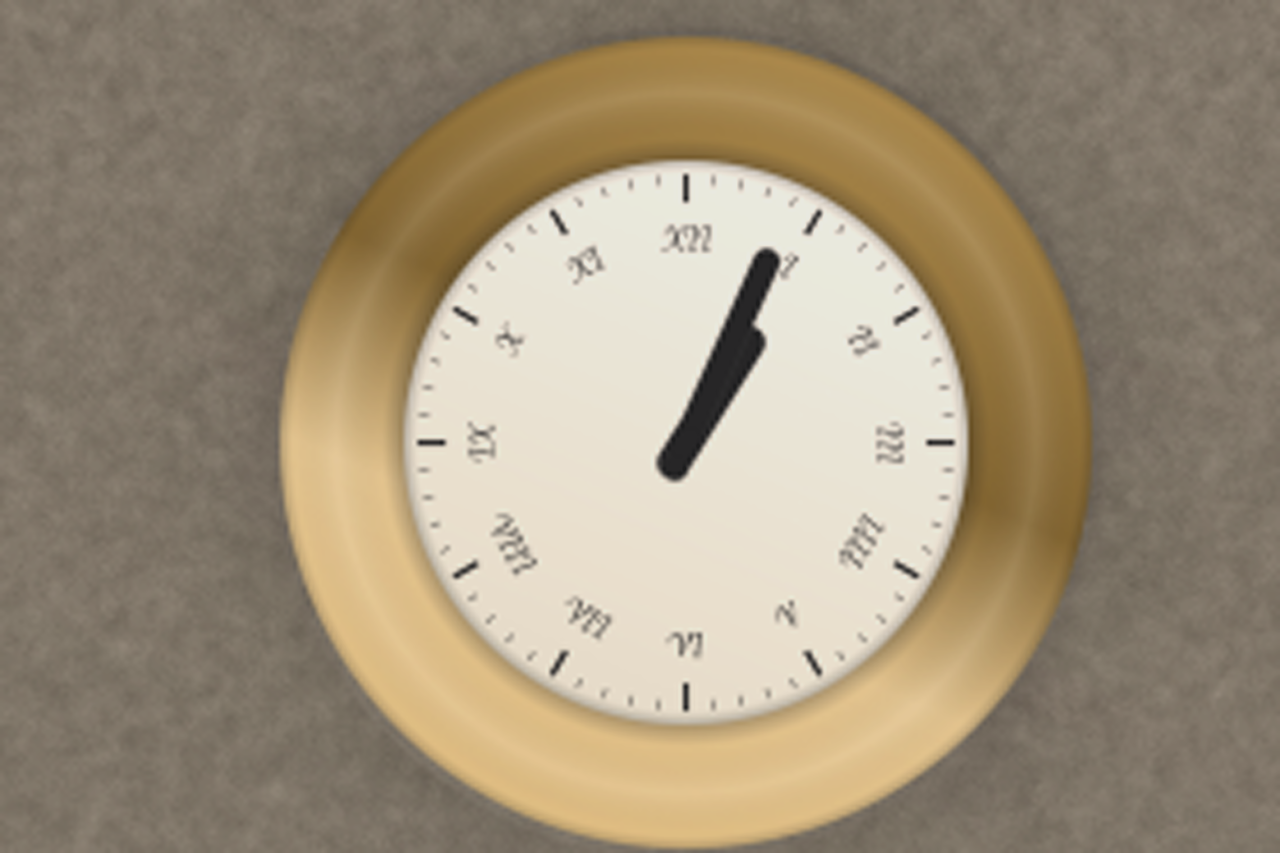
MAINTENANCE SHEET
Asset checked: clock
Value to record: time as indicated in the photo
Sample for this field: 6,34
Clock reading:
1,04
